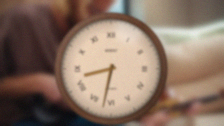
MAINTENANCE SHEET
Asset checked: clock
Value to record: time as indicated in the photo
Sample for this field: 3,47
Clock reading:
8,32
